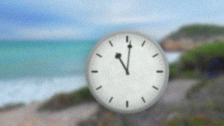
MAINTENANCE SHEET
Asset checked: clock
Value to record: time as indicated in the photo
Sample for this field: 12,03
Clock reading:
11,01
